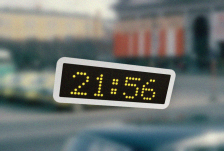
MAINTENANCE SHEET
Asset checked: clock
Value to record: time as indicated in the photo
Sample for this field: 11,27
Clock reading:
21,56
